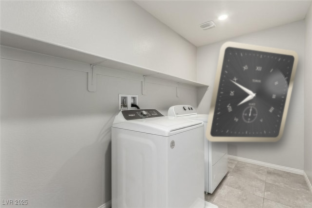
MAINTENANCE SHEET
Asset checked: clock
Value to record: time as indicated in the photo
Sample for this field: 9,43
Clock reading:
7,49
